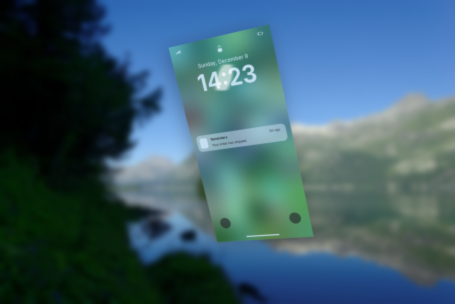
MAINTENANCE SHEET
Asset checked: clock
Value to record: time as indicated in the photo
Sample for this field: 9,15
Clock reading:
14,23
